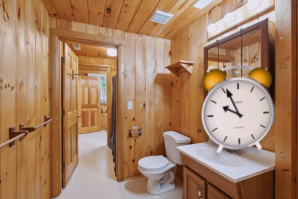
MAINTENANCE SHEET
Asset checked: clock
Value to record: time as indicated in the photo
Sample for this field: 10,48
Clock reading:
9,56
